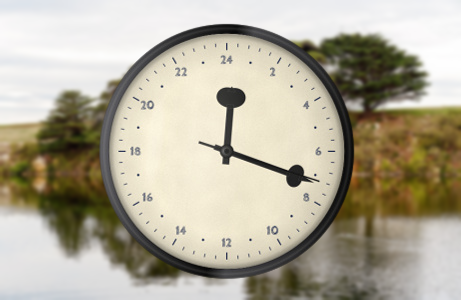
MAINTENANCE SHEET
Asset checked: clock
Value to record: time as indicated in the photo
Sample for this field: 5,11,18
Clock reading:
0,18,18
